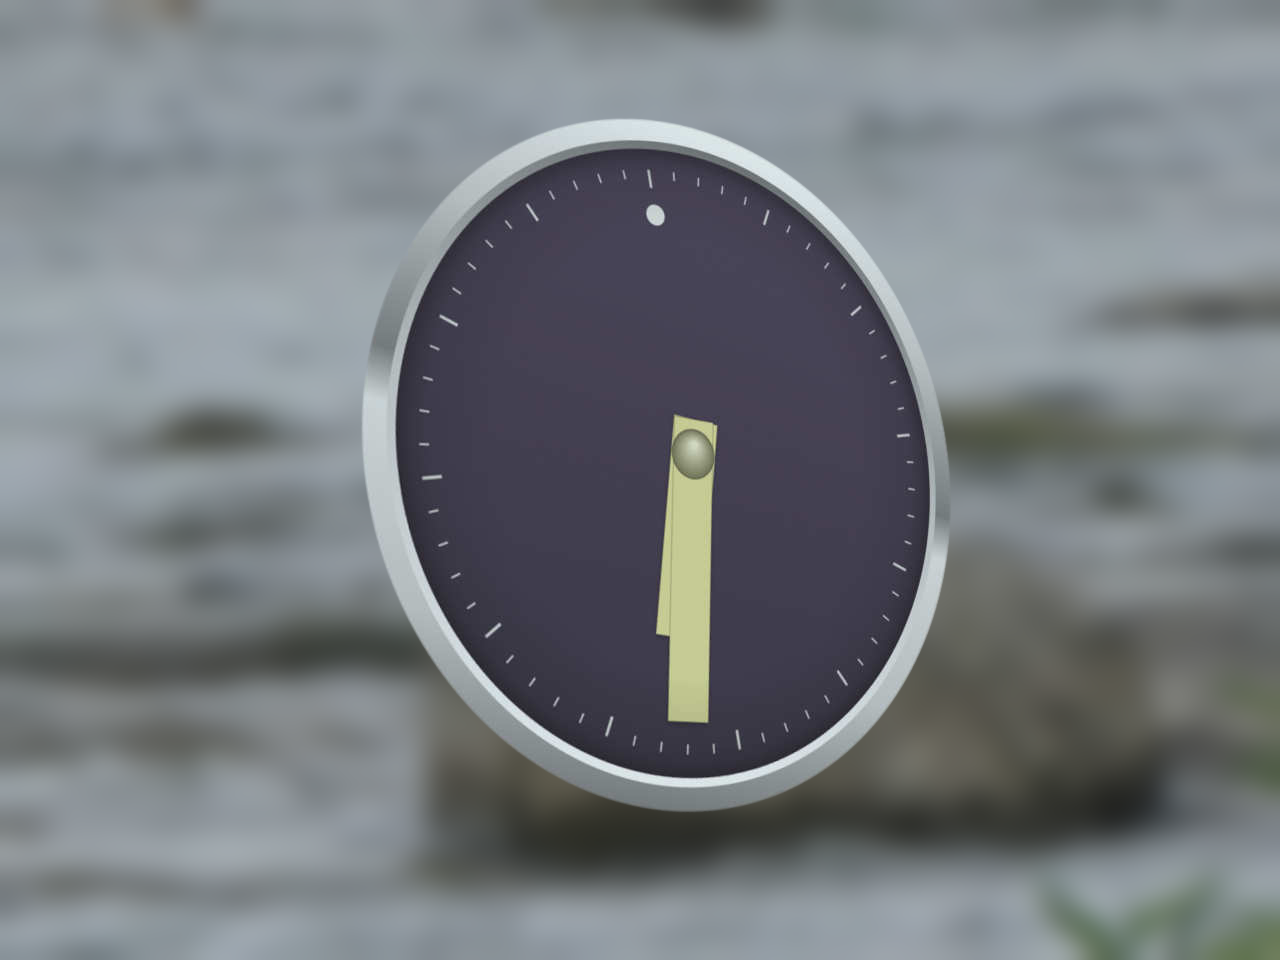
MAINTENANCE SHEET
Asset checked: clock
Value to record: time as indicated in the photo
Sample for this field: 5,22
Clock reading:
6,32
